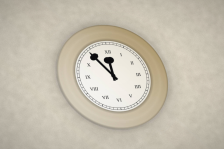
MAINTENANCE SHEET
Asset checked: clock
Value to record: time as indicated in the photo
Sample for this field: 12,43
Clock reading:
11,54
